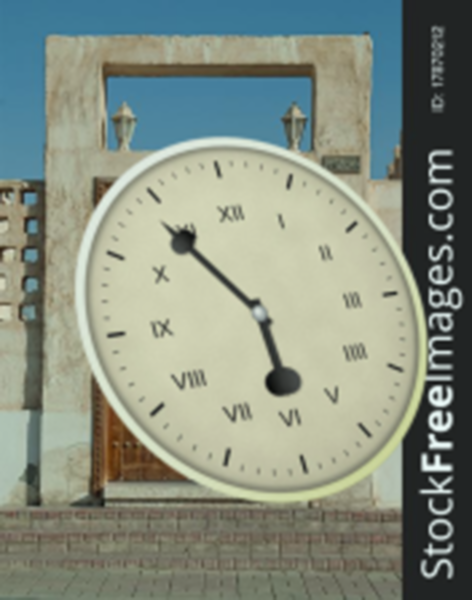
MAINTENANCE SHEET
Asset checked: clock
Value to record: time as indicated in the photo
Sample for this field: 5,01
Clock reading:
5,54
